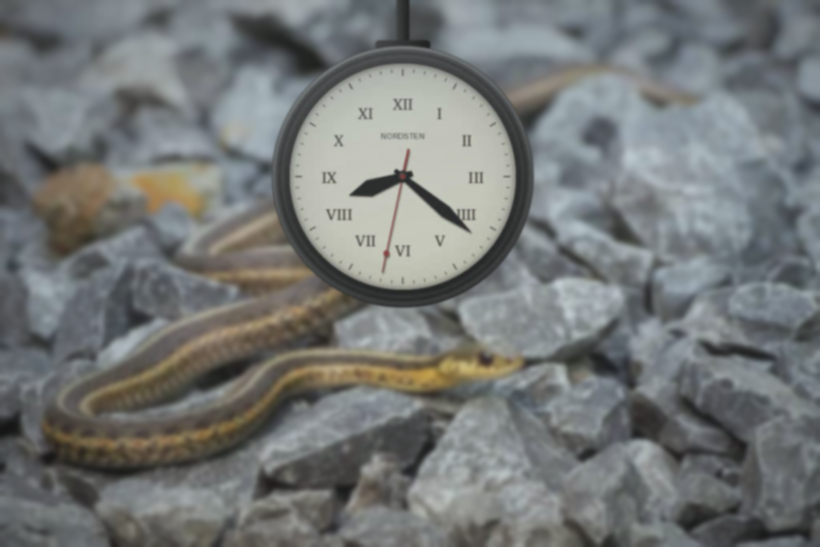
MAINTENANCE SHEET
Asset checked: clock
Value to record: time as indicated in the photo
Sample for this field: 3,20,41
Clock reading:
8,21,32
